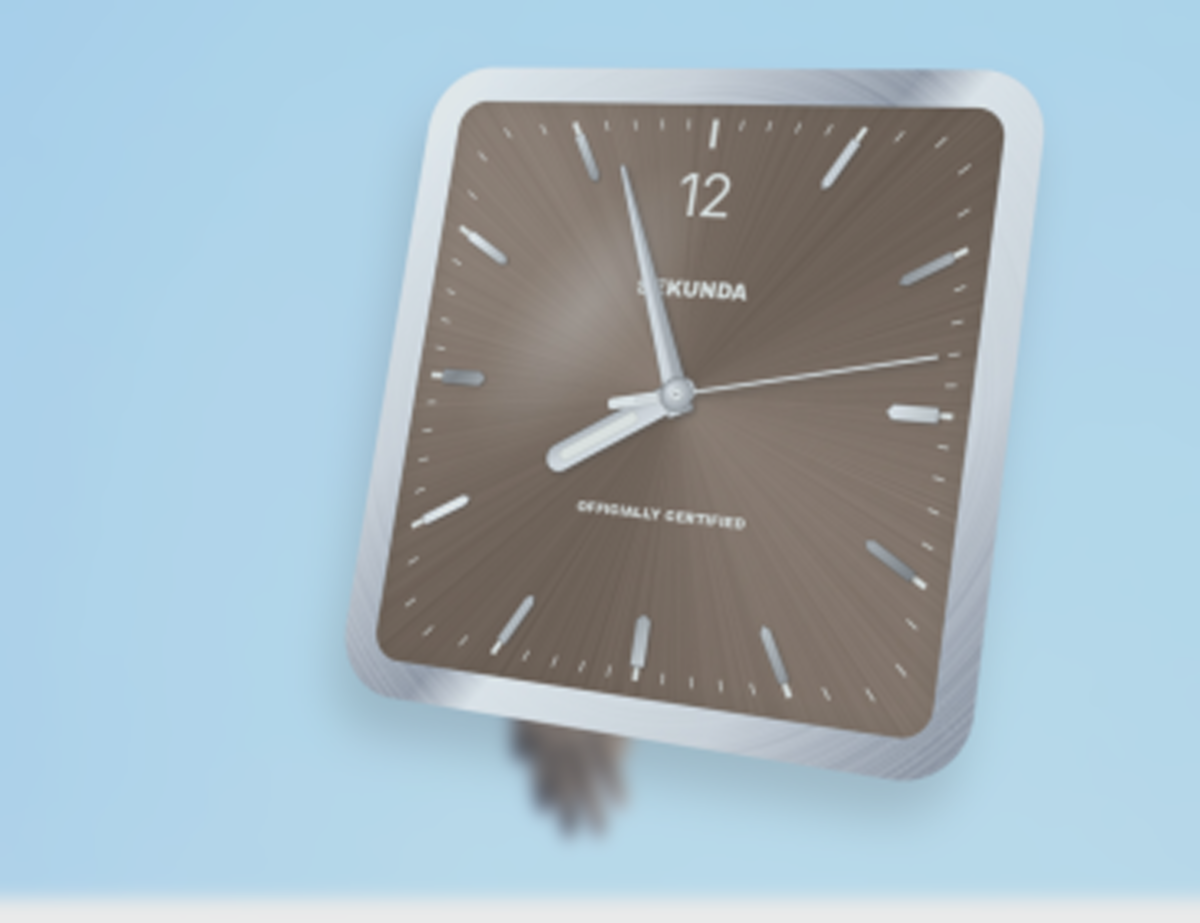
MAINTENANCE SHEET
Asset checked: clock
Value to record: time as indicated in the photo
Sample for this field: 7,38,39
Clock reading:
7,56,13
